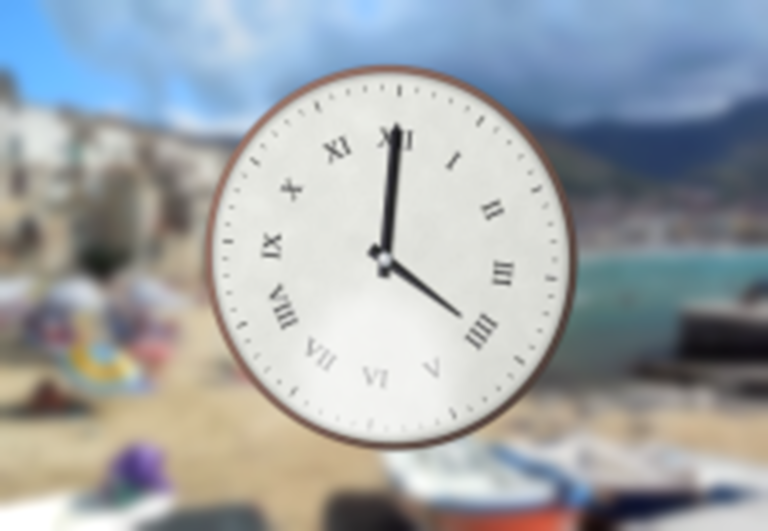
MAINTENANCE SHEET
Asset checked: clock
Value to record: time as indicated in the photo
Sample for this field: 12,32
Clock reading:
4,00
